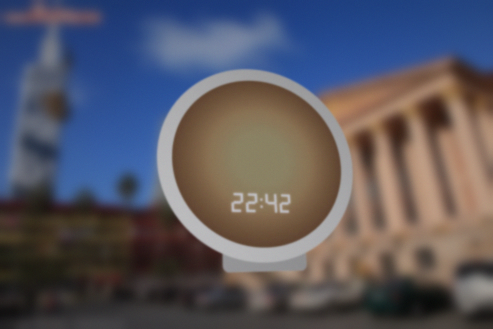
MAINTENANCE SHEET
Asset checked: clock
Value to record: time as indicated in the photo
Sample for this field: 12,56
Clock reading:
22,42
